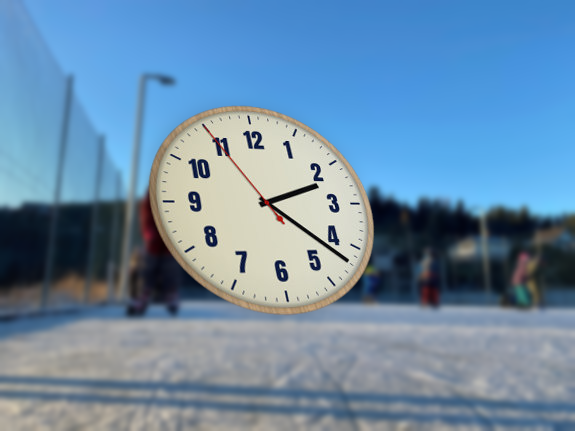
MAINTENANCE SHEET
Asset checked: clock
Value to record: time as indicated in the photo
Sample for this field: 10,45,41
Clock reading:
2,21,55
